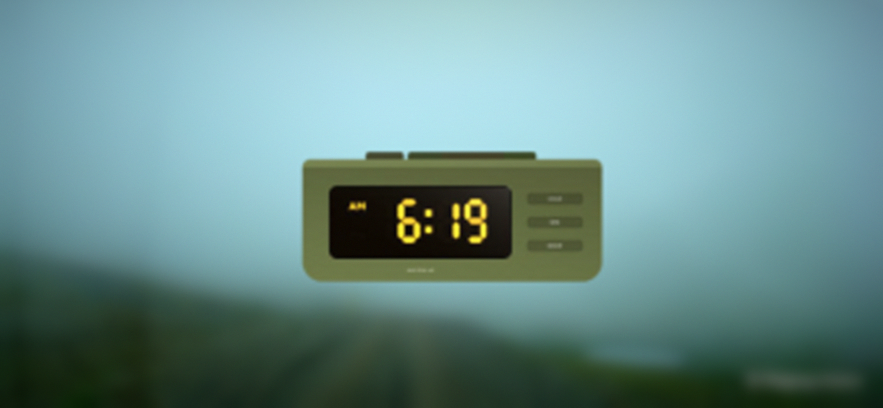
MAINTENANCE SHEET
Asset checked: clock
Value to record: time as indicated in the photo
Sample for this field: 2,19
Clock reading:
6,19
